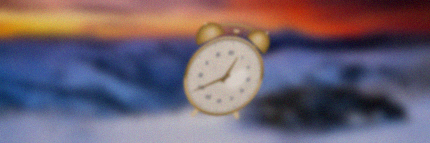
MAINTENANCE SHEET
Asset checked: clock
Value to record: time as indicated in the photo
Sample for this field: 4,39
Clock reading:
12,40
